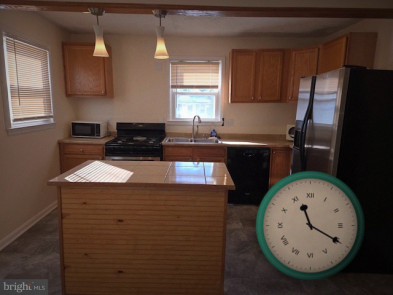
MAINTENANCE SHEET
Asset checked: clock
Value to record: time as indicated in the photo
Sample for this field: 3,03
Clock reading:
11,20
